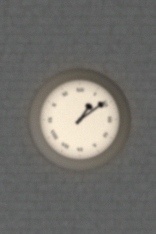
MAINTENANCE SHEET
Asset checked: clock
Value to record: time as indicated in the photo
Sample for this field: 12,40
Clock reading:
1,09
